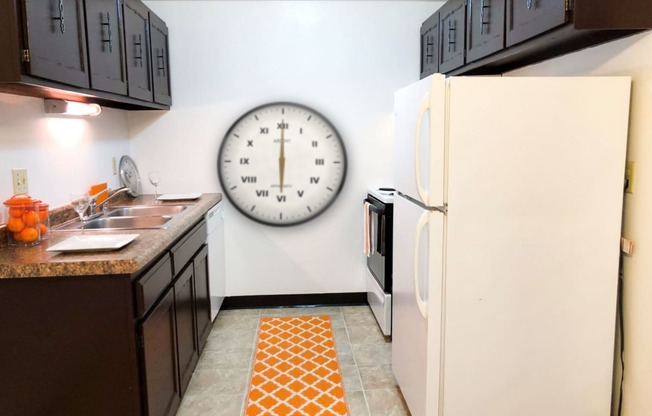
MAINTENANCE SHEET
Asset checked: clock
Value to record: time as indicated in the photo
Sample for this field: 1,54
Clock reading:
6,00
